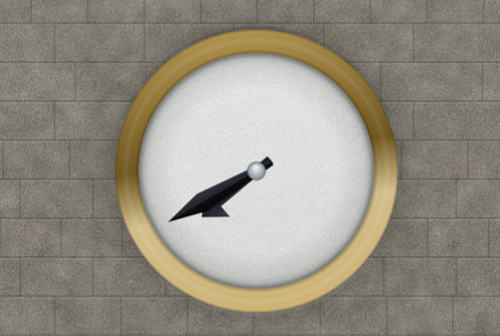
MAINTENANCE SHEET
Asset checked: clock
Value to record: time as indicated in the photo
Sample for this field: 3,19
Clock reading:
7,40
